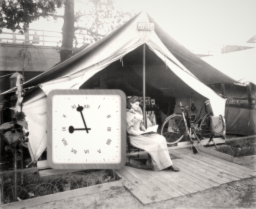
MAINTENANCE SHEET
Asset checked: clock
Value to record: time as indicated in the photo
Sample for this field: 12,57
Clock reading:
8,57
